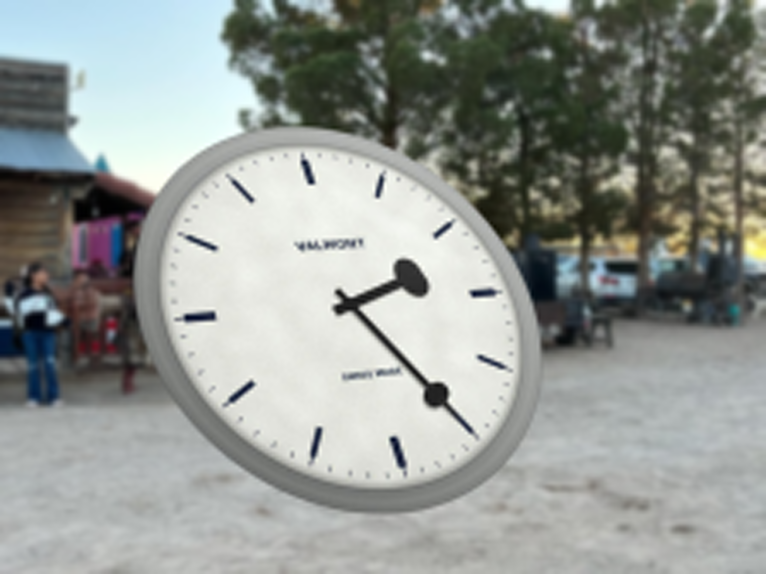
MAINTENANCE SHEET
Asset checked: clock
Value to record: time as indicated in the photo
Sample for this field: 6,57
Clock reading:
2,25
